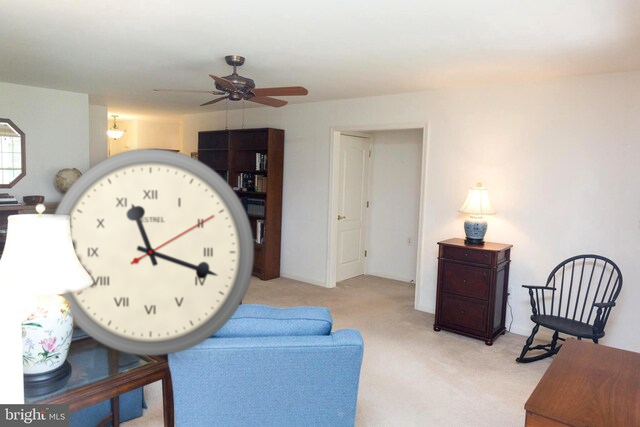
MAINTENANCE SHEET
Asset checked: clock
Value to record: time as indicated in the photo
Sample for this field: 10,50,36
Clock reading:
11,18,10
